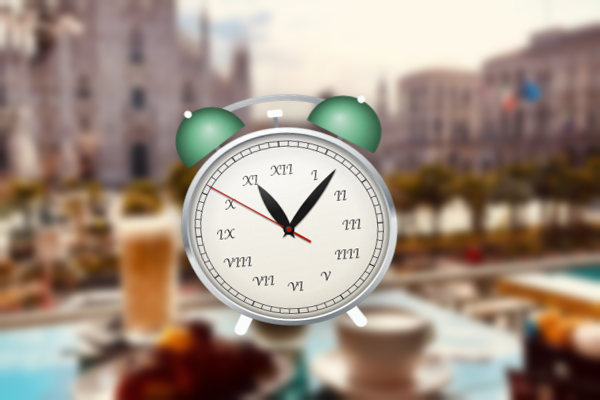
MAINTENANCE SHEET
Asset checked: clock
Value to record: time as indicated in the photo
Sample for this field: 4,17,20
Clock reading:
11,06,51
